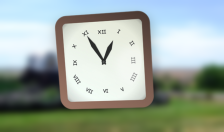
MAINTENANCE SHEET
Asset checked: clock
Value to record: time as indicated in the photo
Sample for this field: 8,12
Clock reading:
12,55
